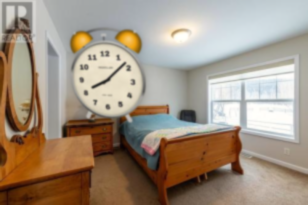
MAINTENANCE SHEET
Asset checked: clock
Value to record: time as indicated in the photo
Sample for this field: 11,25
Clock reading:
8,08
